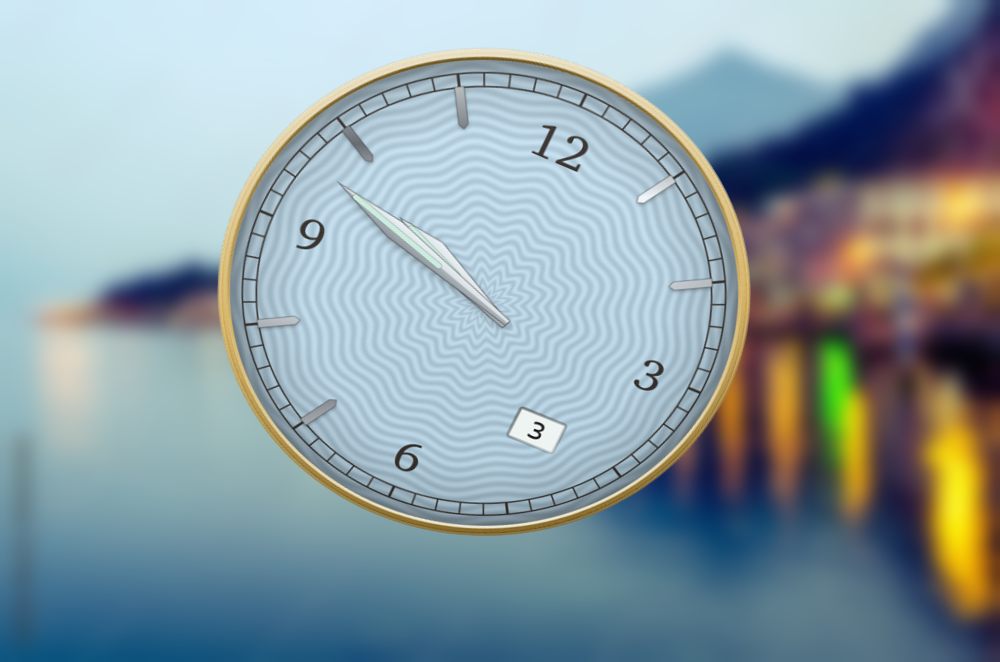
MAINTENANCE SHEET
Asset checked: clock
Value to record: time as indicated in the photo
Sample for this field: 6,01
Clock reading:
9,48
